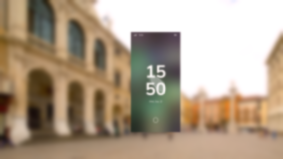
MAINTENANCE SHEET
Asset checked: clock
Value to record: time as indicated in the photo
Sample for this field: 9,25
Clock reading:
15,50
